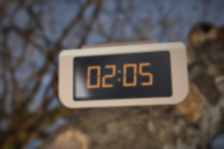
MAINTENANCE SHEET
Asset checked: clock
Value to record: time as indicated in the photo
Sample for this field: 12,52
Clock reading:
2,05
